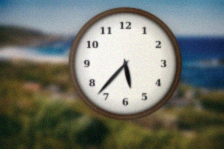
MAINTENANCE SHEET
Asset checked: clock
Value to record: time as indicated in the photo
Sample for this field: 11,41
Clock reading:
5,37
